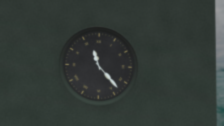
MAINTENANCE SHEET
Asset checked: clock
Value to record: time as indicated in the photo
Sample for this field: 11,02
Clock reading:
11,23
